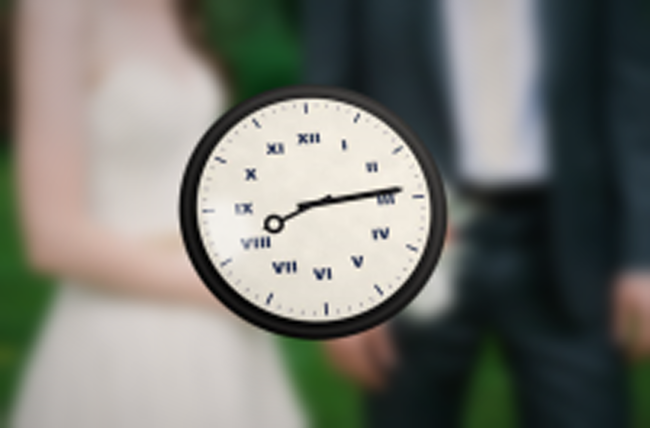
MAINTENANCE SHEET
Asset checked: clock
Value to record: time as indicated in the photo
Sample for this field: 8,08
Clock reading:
8,14
